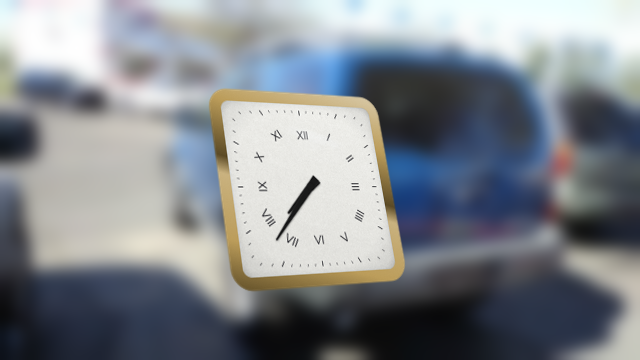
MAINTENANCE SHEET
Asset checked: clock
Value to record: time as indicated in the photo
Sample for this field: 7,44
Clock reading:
7,37
